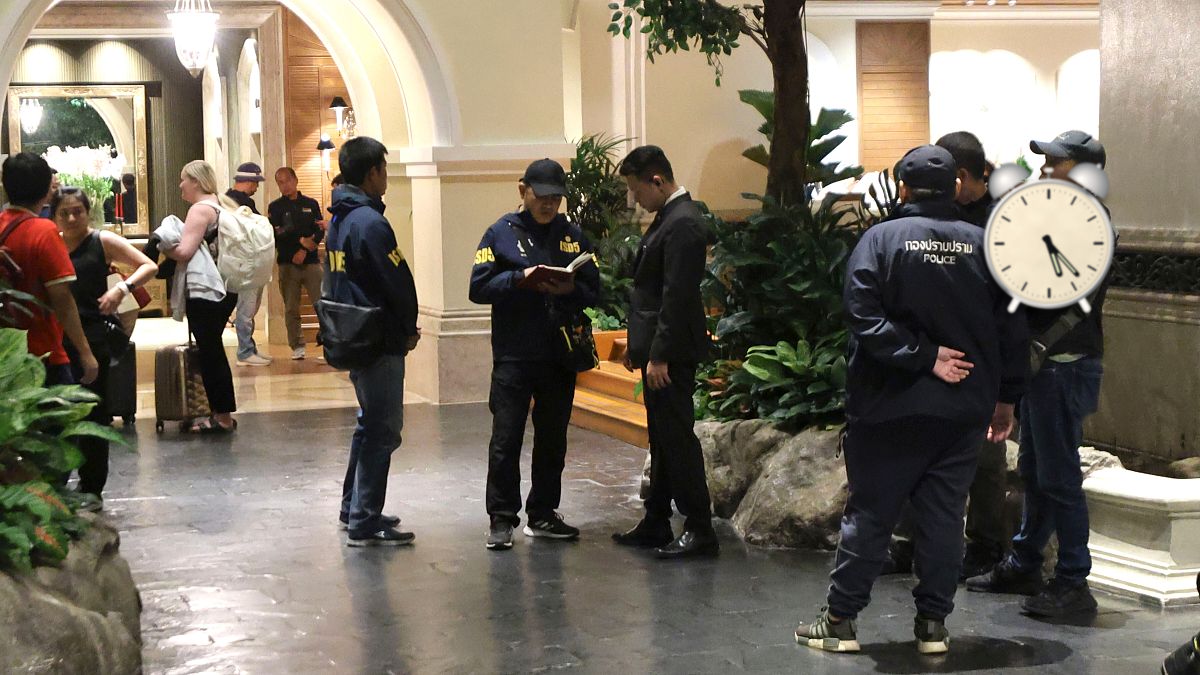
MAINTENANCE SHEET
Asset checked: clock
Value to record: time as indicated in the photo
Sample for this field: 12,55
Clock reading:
5,23
